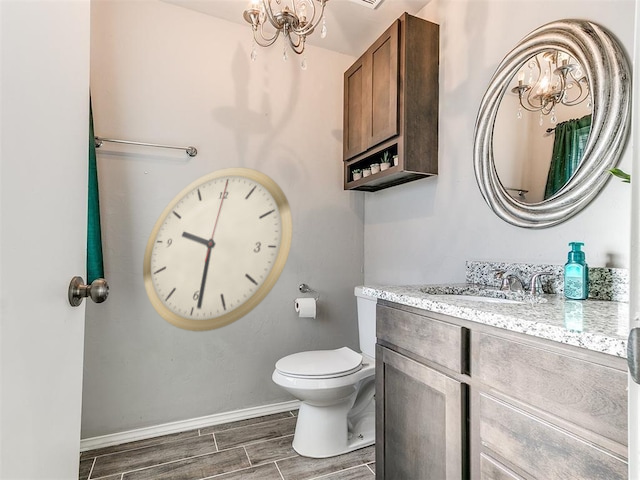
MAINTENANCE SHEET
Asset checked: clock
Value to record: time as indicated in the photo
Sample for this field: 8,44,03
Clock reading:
9,29,00
